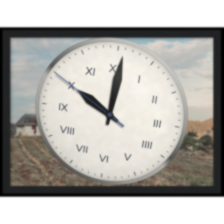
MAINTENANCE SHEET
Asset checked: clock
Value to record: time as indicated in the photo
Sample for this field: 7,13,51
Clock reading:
10,00,50
